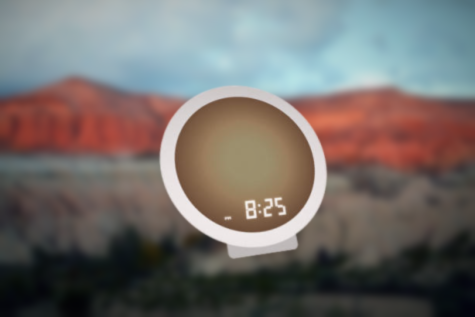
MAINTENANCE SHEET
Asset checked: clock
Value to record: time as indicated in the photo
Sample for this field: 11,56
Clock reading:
8,25
